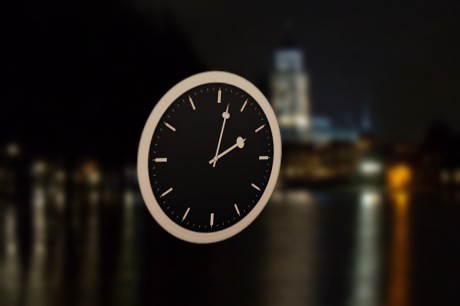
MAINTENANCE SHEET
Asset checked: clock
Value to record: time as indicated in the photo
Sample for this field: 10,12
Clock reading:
2,02
